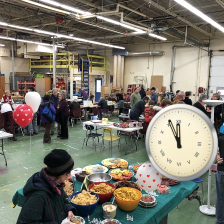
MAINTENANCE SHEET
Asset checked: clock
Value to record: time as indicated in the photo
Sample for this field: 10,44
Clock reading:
11,56
